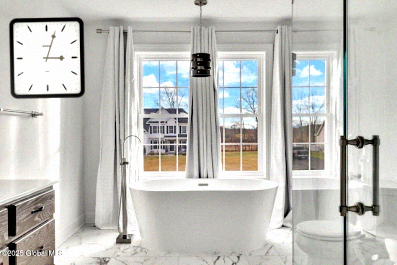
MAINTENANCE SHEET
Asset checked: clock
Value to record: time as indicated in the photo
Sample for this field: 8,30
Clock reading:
3,03
